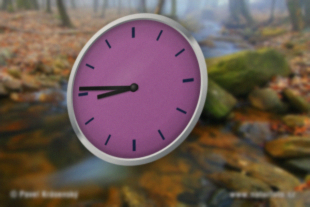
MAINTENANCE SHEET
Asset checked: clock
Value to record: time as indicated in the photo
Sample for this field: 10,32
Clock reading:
8,46
